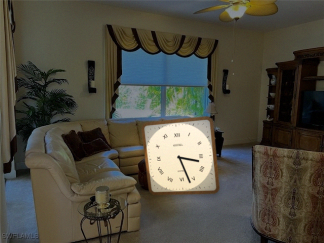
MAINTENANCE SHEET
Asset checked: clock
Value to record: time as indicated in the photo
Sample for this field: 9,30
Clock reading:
3,27
